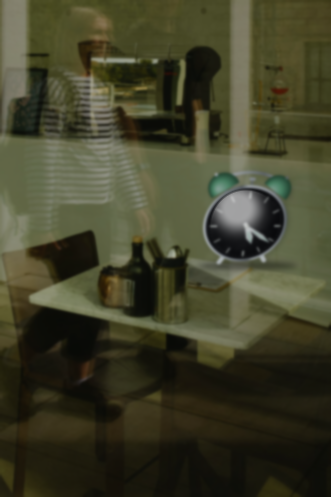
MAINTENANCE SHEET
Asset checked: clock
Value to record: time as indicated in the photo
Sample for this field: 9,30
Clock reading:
5,21
